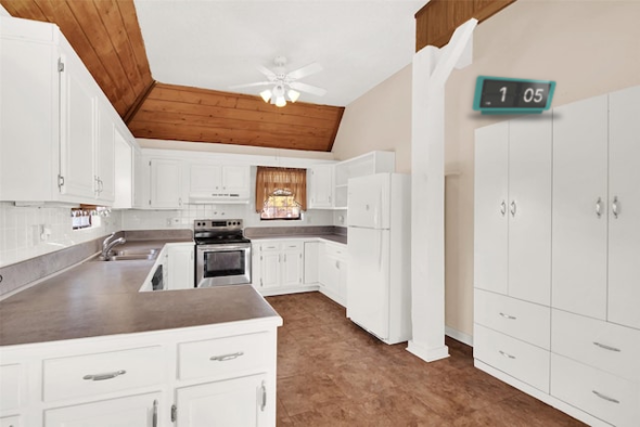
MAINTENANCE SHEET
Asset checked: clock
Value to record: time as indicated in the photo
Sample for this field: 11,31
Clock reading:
1,05
